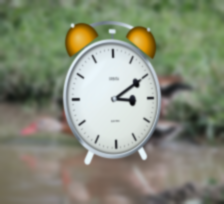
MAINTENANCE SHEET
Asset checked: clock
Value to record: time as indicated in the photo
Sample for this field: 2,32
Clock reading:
3,10
